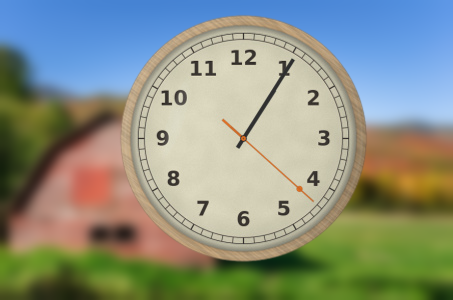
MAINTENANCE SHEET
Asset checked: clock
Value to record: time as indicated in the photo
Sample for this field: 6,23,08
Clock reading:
1,05,22
